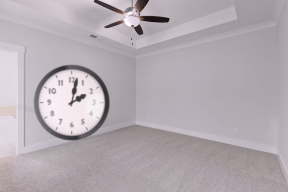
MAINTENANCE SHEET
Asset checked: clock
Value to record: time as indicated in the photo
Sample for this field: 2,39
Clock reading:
2,02
